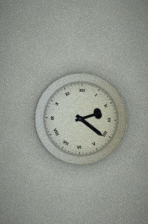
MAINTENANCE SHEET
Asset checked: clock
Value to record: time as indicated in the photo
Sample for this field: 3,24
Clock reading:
2,21
